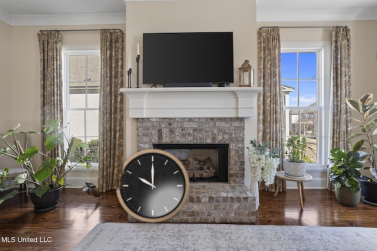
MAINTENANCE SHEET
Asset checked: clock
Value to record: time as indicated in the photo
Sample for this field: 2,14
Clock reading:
10,00
